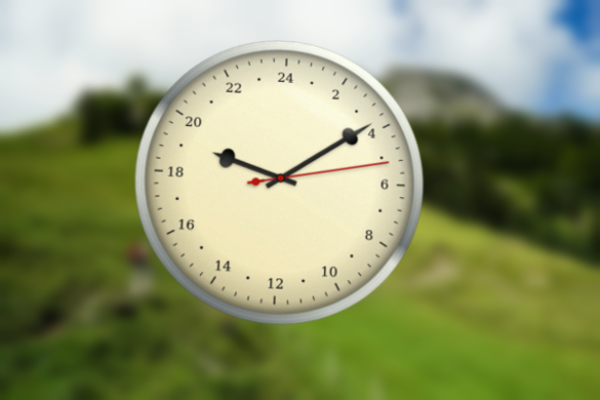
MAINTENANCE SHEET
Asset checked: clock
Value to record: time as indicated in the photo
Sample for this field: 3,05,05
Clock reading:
19,09,13
